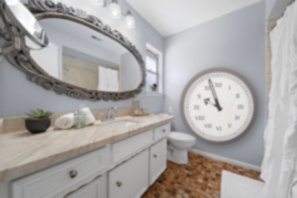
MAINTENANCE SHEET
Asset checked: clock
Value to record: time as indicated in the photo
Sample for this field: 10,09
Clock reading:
9,57
